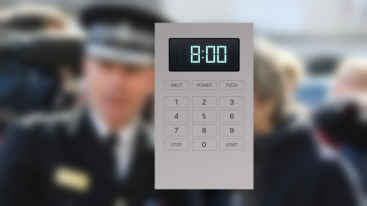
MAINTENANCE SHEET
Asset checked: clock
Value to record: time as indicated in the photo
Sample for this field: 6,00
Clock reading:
8,00
